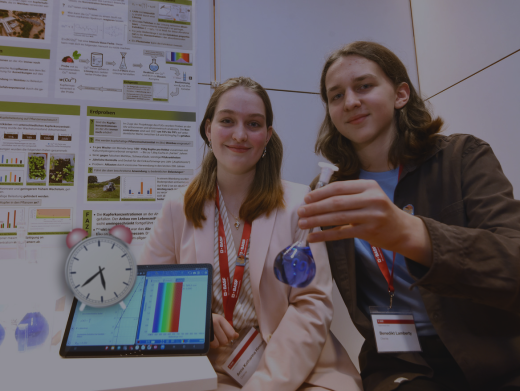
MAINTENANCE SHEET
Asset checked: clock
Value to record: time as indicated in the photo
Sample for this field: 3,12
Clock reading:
5,39
